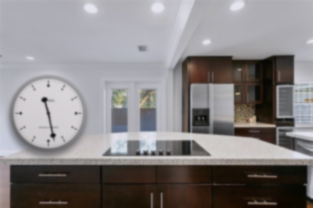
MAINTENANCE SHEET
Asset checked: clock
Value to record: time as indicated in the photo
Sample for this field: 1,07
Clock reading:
11,28
